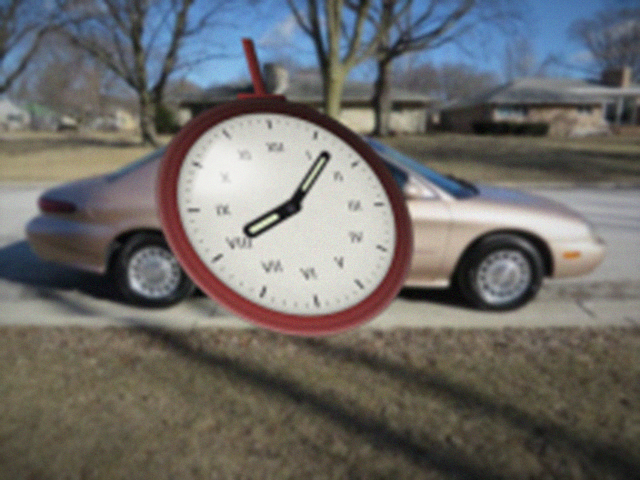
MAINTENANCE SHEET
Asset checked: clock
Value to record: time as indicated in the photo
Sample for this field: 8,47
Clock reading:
8,07
